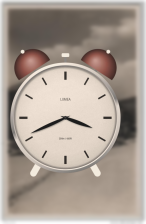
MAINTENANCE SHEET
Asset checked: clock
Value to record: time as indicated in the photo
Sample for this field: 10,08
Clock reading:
3,41
